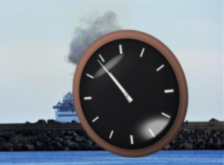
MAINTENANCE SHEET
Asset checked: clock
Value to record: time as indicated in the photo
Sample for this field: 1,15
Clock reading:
10,54
